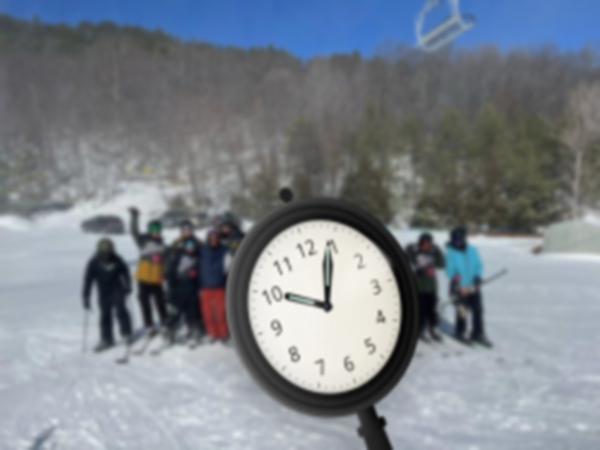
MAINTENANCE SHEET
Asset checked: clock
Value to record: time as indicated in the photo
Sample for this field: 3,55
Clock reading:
10,04
